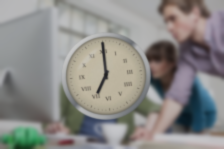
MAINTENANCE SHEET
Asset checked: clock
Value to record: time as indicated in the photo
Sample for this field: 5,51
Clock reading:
7,00
